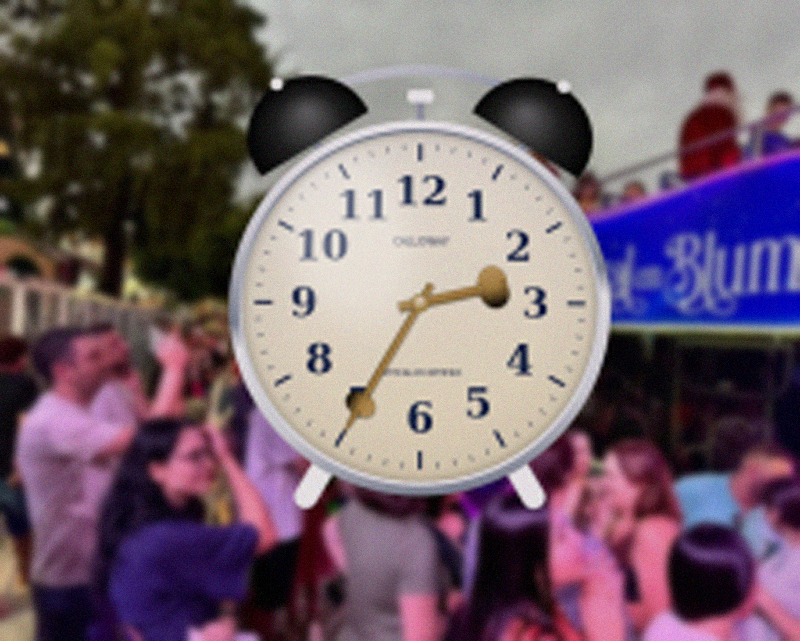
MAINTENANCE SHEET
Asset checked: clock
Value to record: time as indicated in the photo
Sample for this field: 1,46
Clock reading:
2,35
